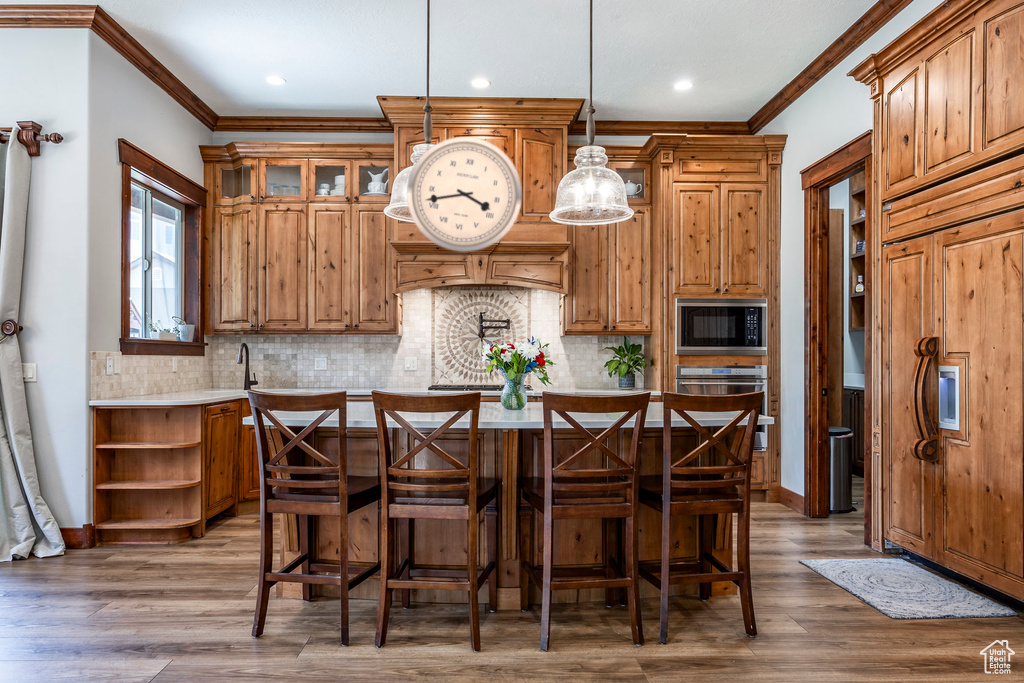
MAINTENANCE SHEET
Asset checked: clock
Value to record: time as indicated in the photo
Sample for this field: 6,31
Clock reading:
3,42
